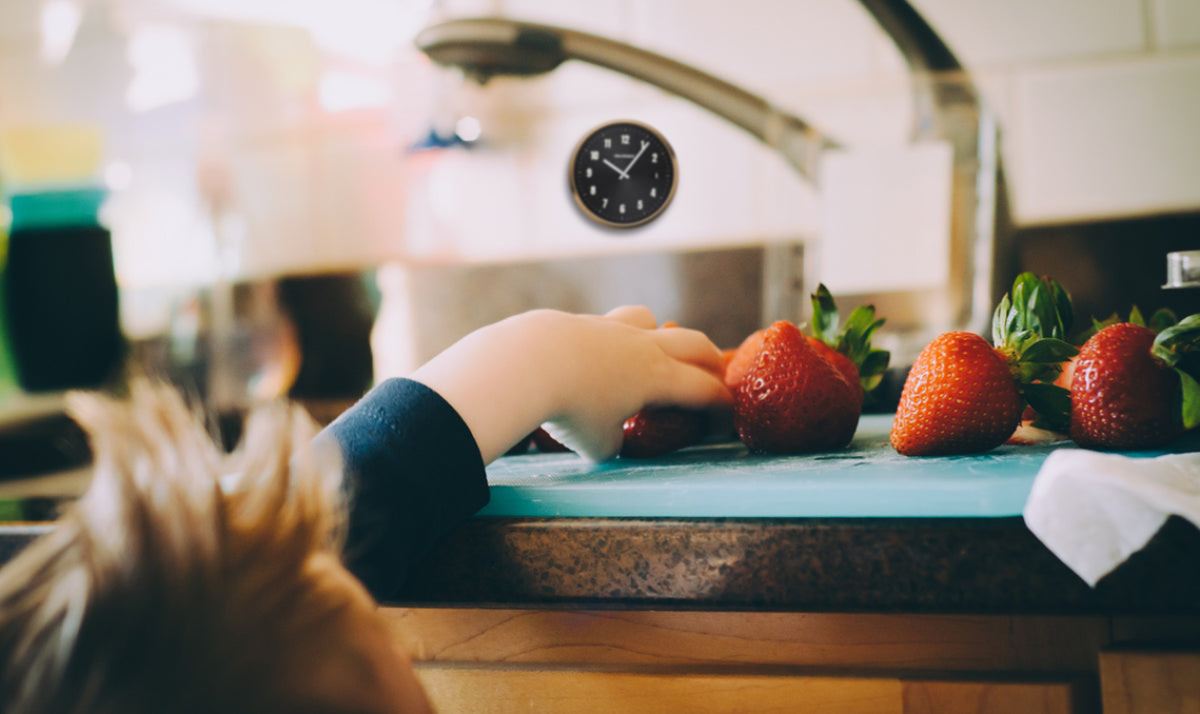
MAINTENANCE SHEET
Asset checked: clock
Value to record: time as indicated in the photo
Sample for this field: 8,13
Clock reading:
10,06
